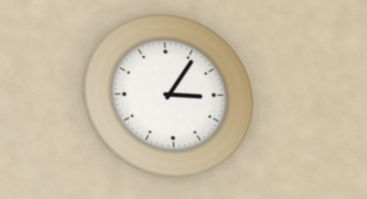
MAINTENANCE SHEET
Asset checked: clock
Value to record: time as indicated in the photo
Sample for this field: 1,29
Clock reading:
3,06
